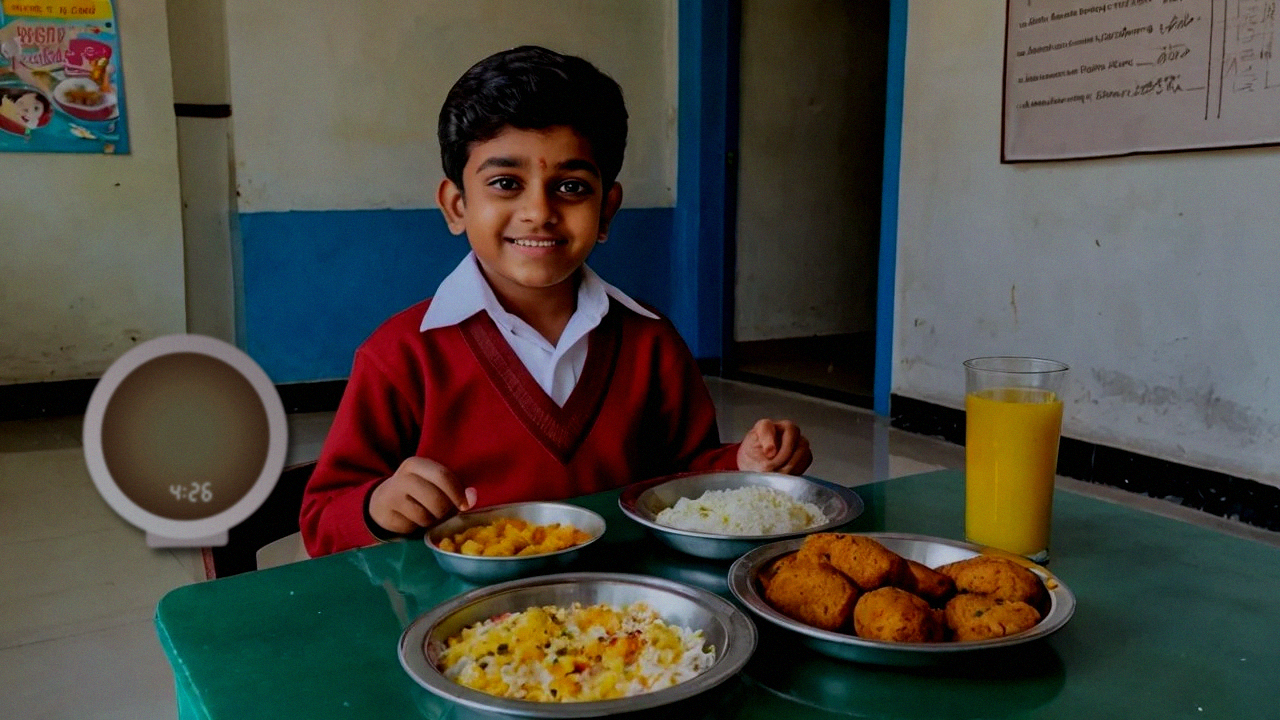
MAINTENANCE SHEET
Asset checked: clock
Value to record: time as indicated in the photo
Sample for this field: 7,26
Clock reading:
4,26
